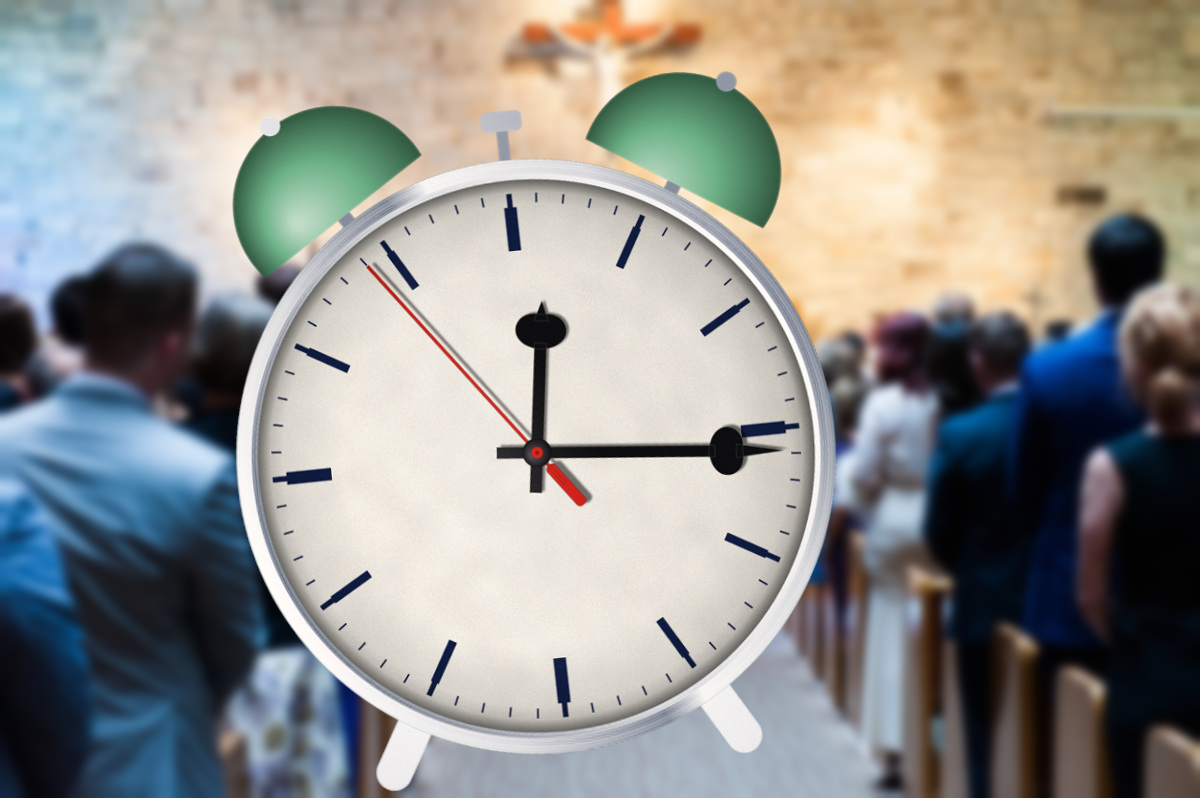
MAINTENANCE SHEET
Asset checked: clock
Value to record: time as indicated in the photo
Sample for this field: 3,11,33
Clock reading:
12,15,54
